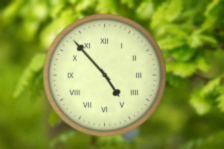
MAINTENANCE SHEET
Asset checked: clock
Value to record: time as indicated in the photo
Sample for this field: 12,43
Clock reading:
4,53
